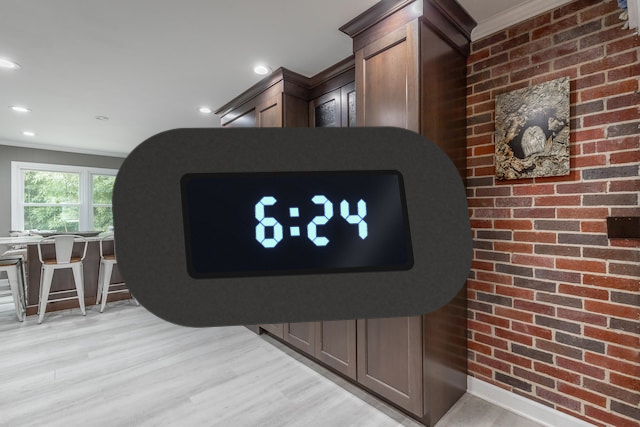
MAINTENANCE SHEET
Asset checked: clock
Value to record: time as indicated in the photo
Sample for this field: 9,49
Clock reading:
6,24
